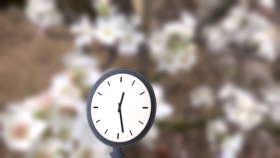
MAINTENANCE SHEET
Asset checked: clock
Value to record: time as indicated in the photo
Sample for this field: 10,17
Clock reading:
12,28
